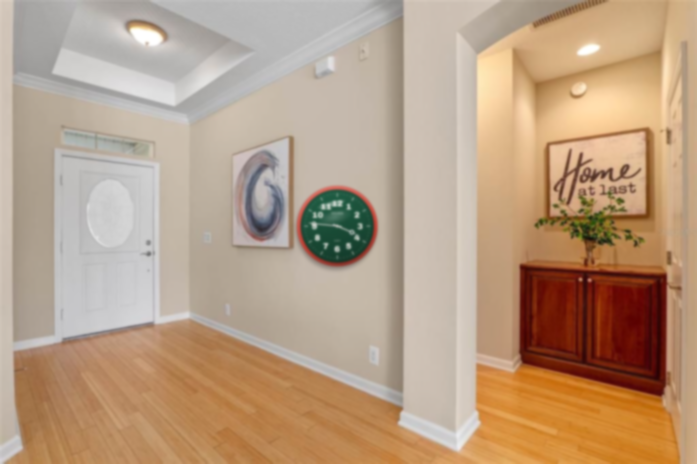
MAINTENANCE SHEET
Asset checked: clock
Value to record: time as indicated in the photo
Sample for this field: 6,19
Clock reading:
3,46
